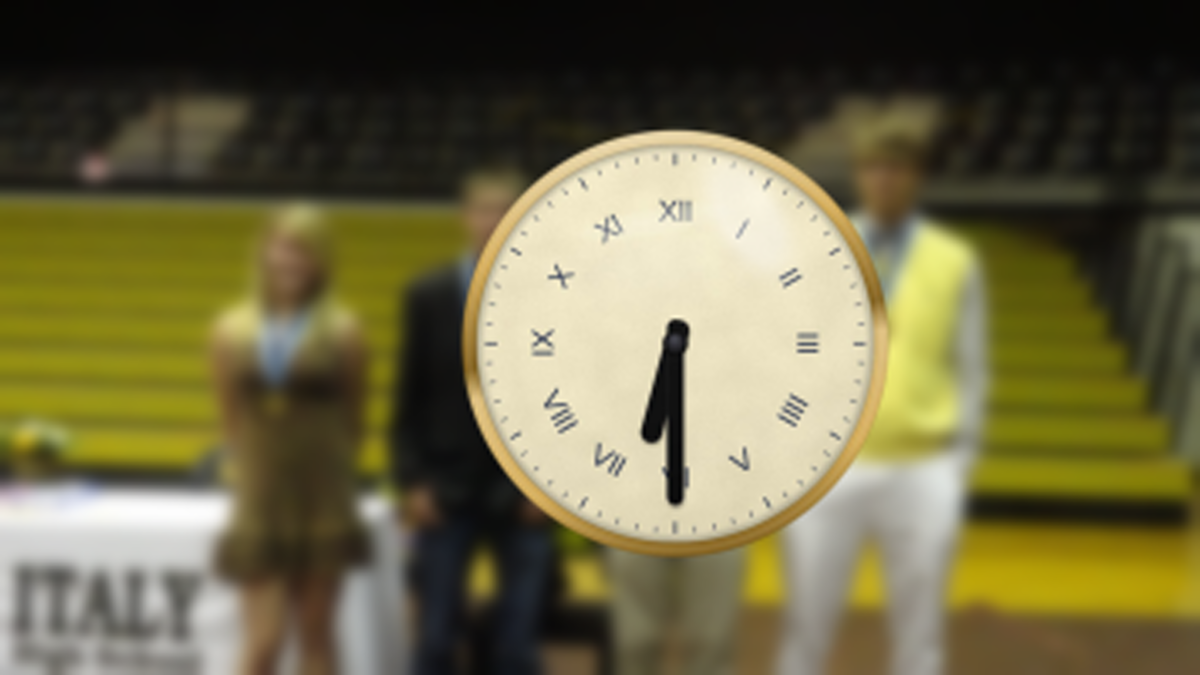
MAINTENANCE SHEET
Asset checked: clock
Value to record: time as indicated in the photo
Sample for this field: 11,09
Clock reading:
6,30
